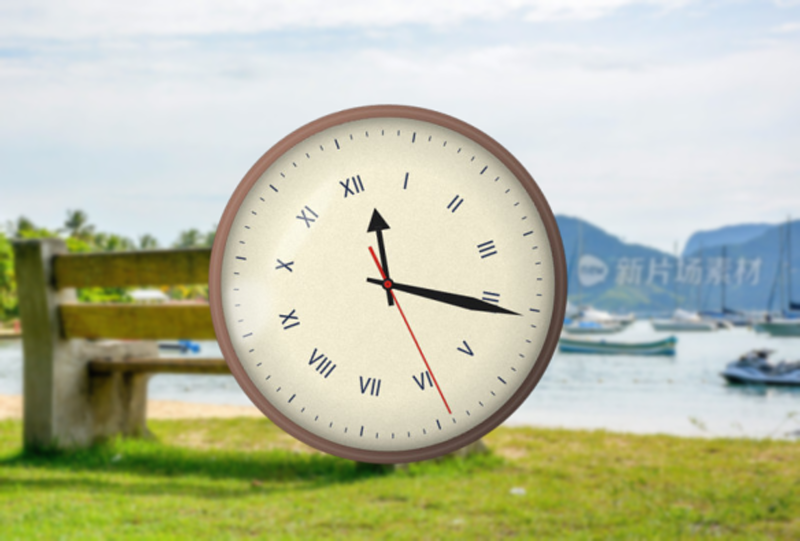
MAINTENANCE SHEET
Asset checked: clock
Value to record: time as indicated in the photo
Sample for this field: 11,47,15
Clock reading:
12,20,29
